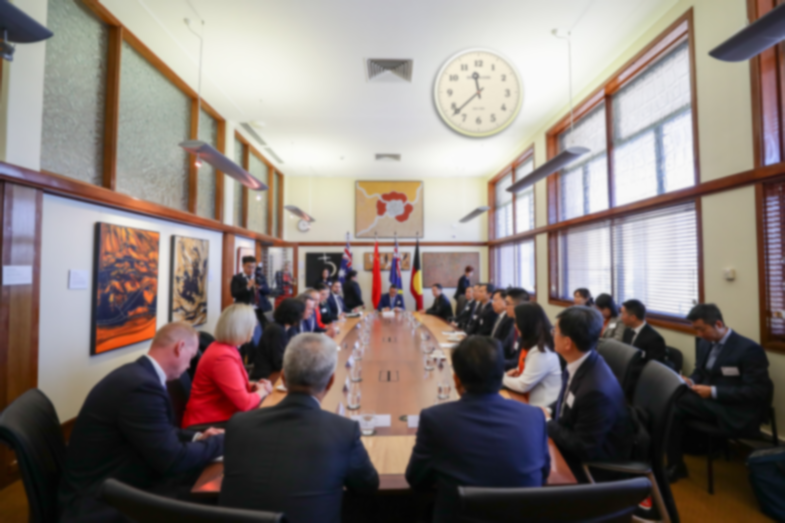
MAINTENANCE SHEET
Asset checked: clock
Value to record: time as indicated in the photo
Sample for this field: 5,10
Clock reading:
11,38
